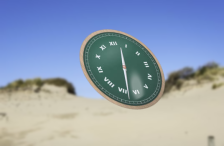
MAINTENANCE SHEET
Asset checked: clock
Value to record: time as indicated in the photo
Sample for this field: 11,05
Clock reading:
12,33
